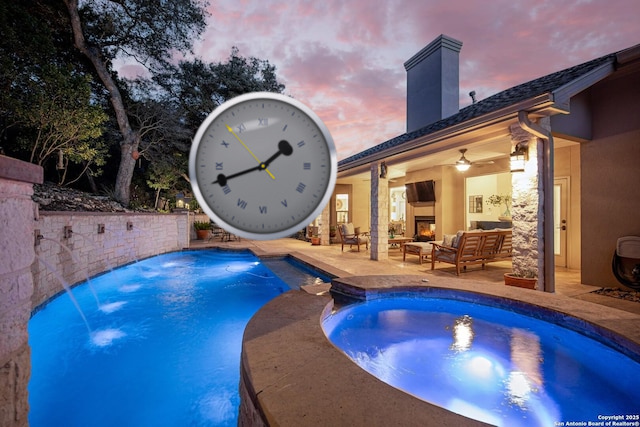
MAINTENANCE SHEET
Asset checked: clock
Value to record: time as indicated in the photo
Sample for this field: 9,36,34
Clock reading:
1,41,53
